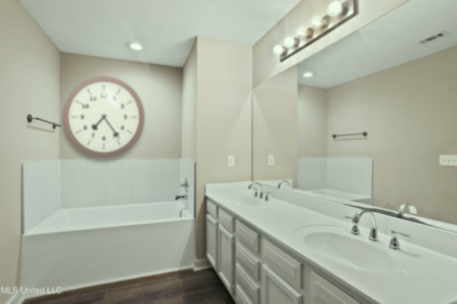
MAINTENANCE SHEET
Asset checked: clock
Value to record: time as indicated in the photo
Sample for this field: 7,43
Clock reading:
7,24
